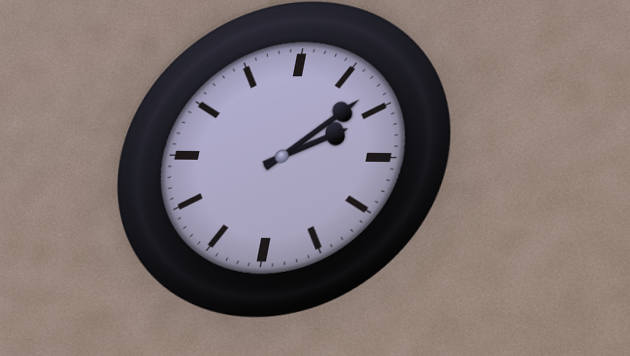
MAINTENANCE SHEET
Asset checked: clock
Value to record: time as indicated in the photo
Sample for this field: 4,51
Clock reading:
2,08
